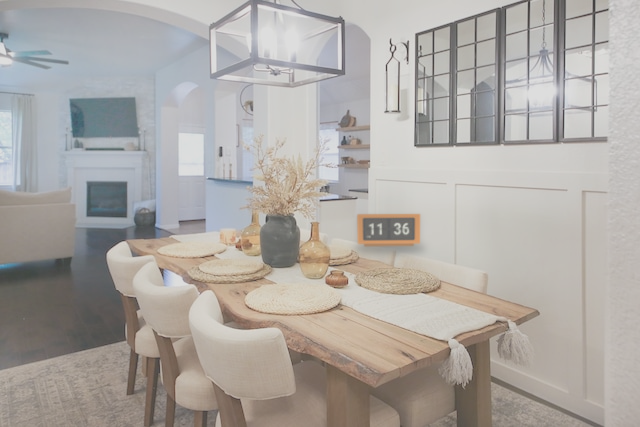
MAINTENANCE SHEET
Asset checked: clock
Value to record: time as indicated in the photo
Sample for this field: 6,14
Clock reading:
11,36
